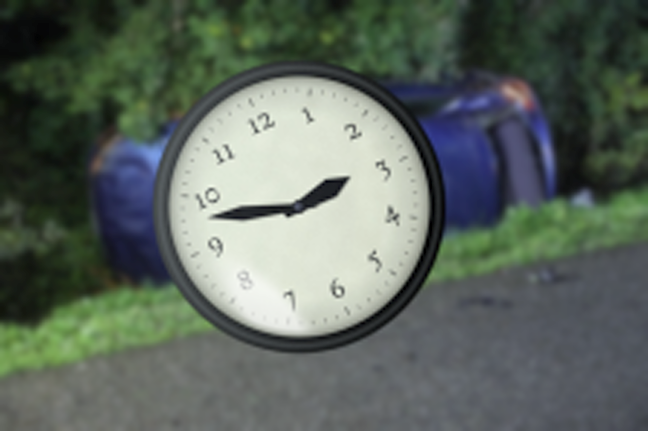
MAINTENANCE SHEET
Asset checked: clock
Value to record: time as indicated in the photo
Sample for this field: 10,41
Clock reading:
2,48
